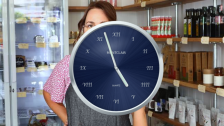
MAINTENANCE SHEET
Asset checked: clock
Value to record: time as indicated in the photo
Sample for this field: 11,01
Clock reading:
4,57
